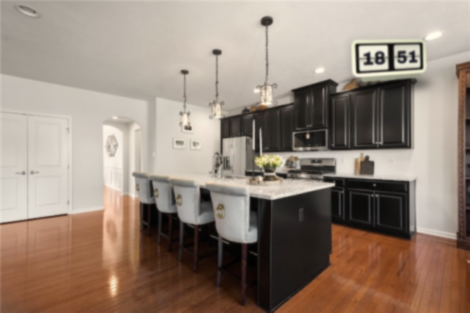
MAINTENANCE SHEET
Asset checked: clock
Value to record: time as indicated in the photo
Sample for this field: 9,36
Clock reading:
18,51
